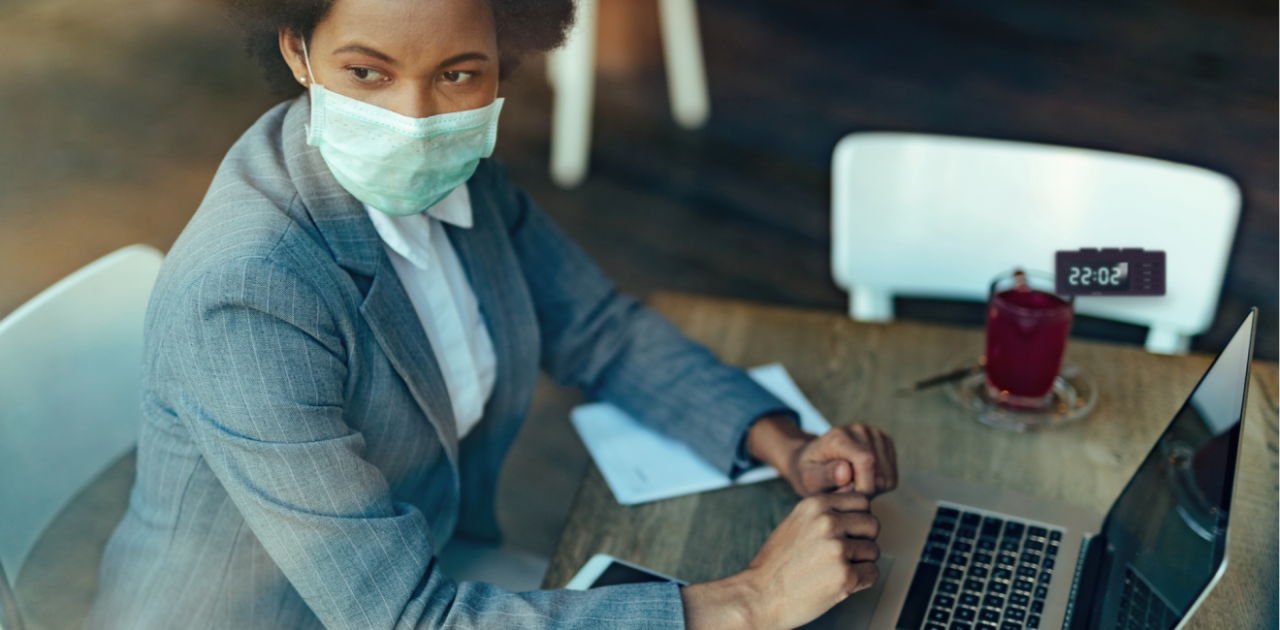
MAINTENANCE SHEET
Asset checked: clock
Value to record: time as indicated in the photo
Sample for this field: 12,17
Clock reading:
22,02
